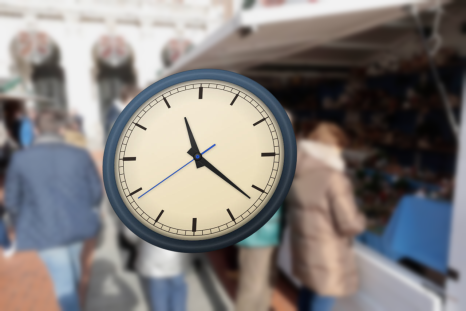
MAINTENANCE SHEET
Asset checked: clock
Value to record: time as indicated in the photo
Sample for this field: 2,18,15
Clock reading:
11,21,39
